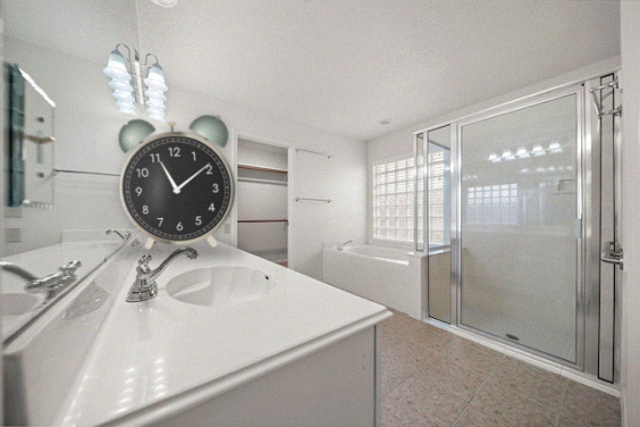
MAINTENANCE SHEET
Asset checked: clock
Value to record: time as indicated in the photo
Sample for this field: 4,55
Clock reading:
11,09
